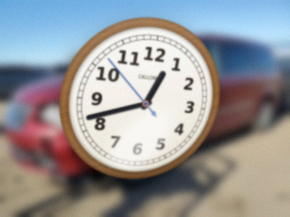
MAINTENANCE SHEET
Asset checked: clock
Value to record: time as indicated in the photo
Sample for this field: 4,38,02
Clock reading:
12,41,52
